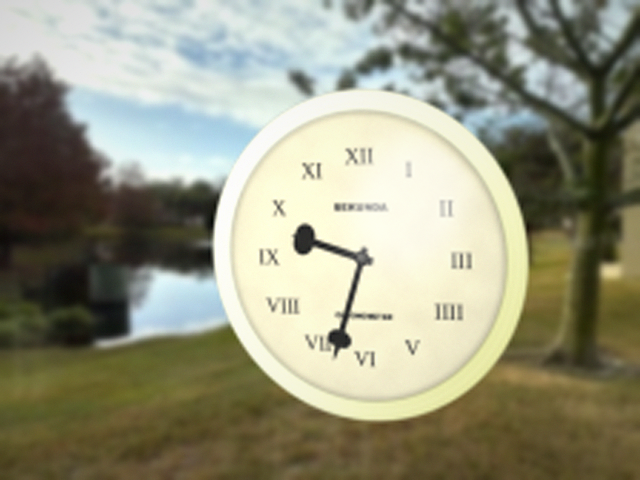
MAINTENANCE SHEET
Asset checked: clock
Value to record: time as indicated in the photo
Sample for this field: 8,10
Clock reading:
9,33
